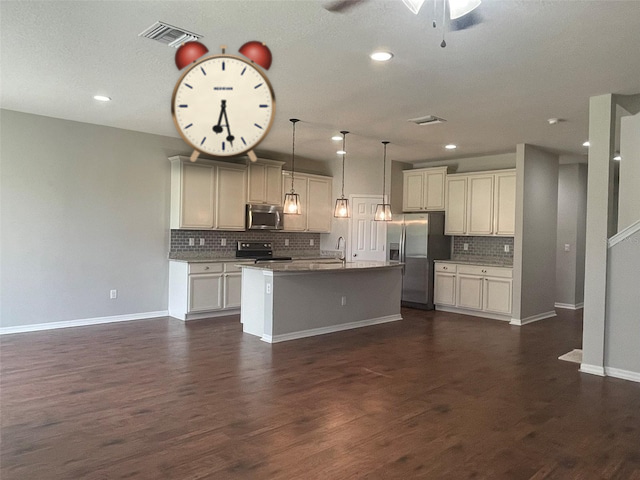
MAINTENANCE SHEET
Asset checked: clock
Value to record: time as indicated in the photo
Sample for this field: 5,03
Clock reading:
6,28
